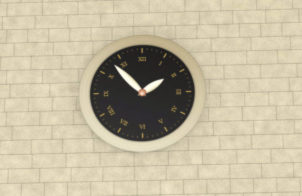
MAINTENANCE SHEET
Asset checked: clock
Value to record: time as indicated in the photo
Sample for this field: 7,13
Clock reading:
1,53
